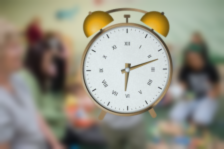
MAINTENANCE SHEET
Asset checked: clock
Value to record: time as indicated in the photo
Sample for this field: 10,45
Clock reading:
6,12
